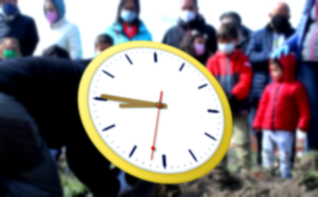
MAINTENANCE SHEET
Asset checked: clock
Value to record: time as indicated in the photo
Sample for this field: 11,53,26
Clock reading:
8,45,32
